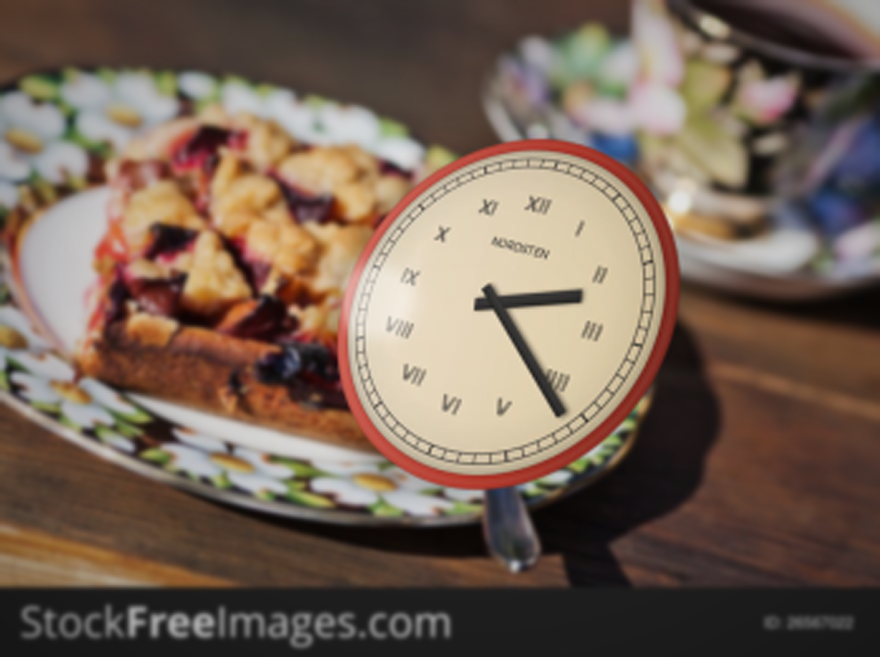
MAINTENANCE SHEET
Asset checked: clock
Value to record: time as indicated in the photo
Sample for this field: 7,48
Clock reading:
2,21
